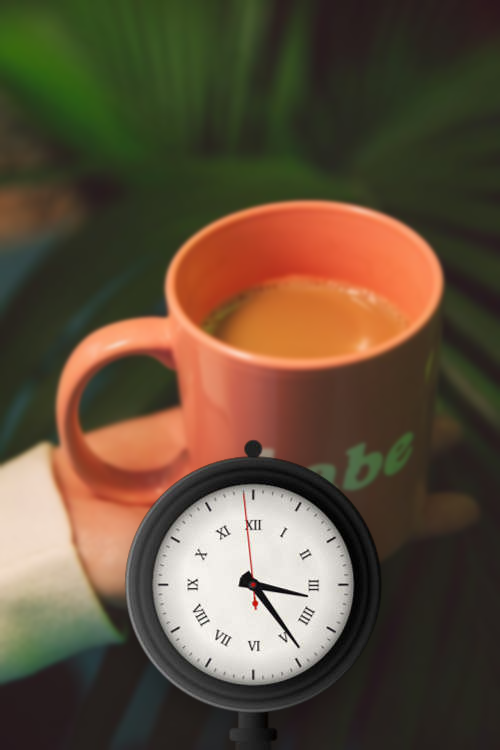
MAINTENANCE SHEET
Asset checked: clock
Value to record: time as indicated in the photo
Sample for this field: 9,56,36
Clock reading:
3,23,59
